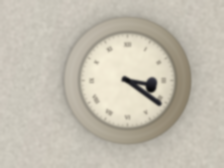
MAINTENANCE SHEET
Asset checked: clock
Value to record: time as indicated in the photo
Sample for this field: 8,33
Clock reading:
3,21
